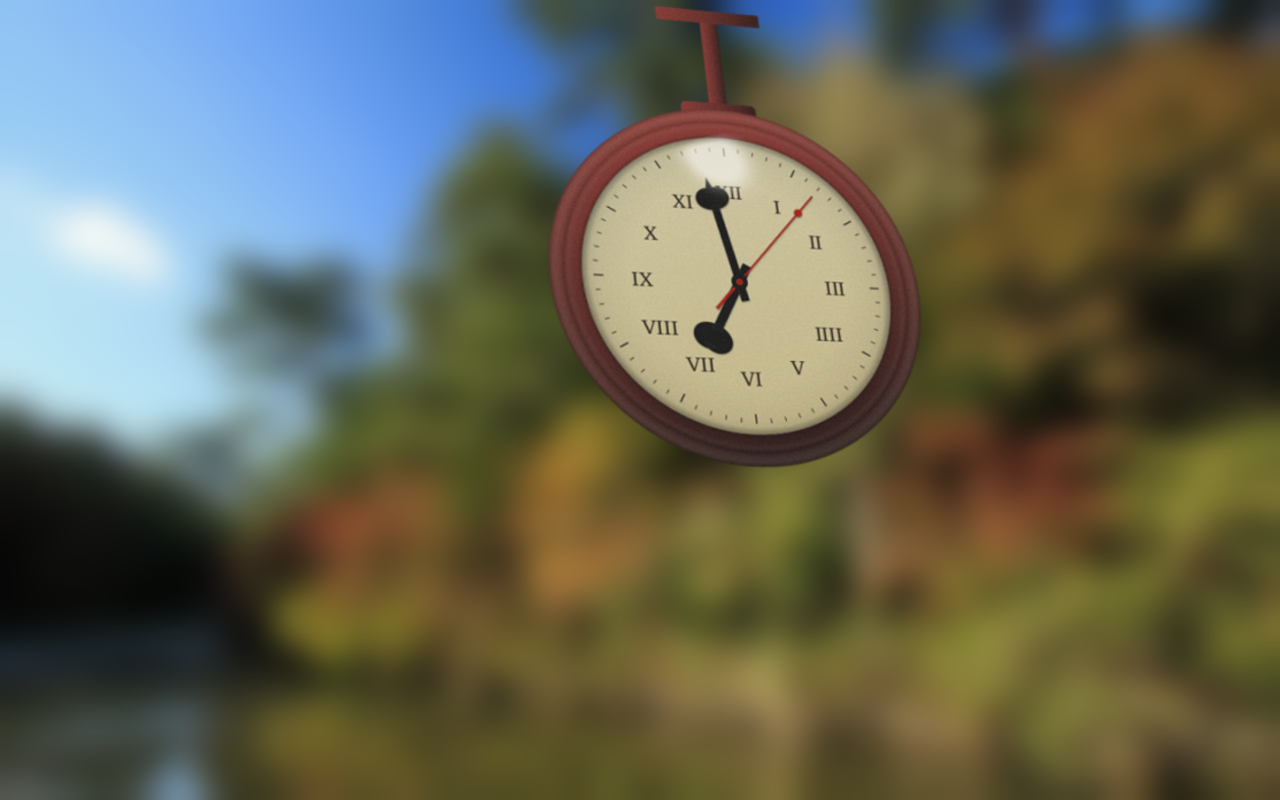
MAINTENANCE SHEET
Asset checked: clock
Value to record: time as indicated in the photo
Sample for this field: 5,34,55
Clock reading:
6,58,07
